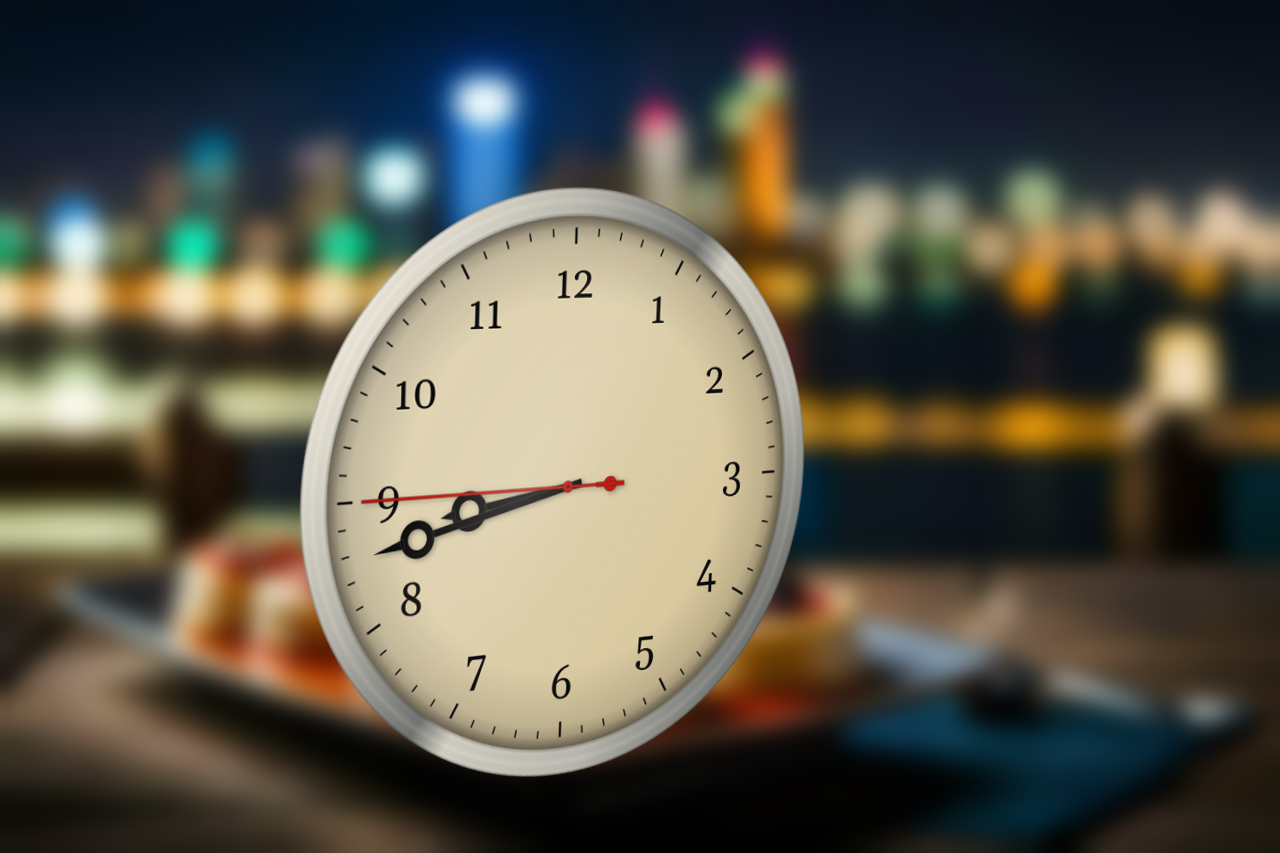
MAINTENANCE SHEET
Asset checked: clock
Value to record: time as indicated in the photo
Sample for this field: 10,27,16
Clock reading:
8,42,45
